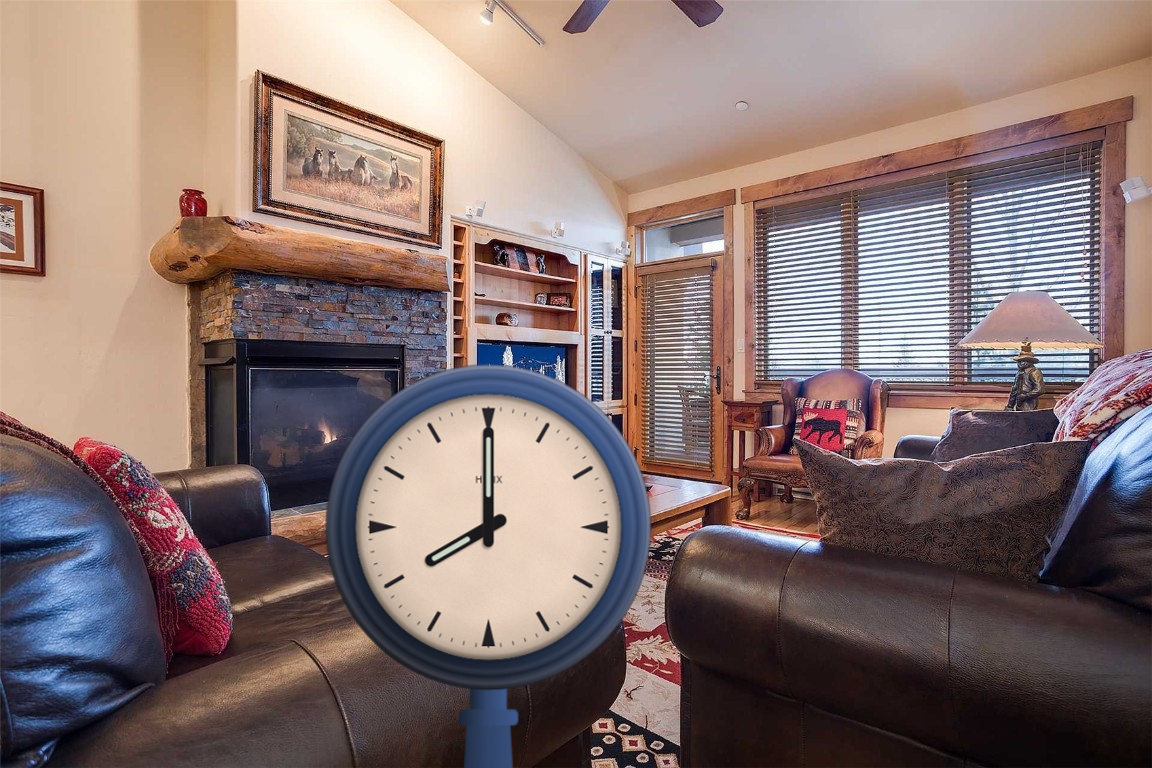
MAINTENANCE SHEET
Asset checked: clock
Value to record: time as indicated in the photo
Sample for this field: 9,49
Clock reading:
8,00
